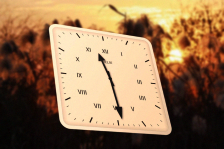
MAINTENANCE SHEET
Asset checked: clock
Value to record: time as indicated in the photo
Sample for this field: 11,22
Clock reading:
11,29
